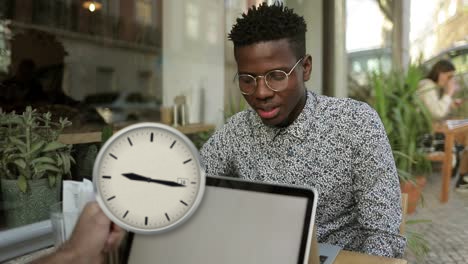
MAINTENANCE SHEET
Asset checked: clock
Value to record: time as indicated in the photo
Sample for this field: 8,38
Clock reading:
9,16
